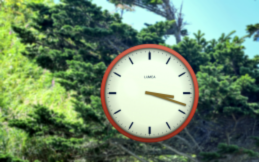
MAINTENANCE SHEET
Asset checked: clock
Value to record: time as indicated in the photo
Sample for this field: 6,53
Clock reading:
3,18
